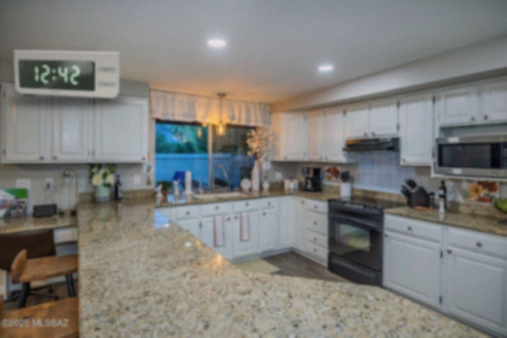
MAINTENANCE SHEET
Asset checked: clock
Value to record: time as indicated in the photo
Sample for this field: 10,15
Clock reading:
12,42
